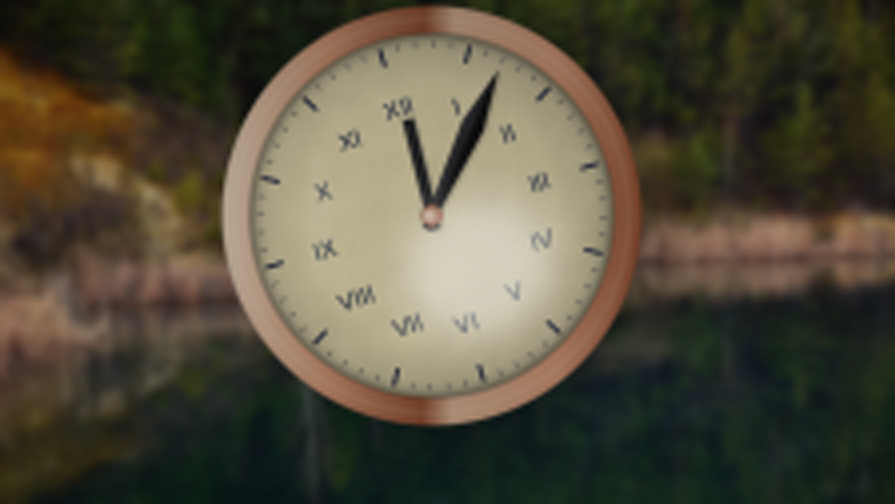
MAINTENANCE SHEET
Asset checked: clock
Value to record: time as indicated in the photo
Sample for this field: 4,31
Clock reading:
12,07
